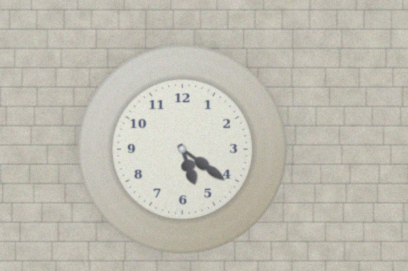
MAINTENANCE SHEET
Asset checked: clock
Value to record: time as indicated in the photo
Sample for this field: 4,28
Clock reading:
5,21
